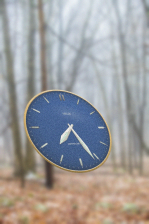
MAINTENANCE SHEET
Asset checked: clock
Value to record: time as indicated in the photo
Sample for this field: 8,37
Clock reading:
7,26
